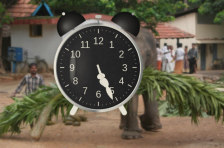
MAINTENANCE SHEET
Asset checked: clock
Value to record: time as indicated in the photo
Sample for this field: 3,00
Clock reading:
5,26
